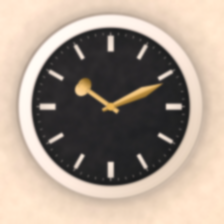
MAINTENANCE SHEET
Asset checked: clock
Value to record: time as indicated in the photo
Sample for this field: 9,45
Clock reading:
10,11
